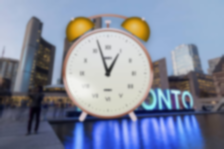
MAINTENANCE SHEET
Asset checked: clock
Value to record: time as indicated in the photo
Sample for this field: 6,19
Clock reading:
12,57
